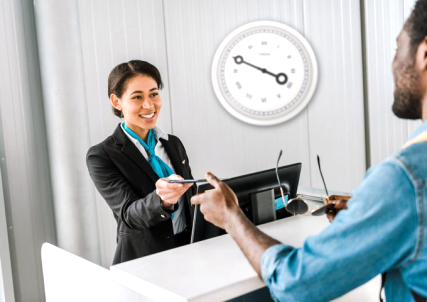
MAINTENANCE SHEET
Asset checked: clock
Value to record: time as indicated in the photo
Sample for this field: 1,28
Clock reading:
3,49
